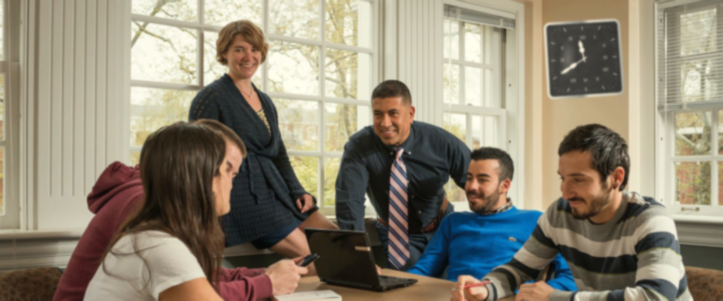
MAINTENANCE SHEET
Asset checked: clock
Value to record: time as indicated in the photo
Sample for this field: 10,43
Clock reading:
11,40
